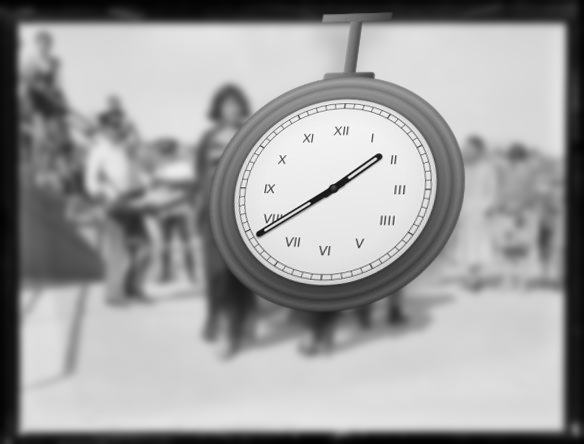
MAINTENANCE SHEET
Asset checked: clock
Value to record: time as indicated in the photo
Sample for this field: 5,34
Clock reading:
1,39
